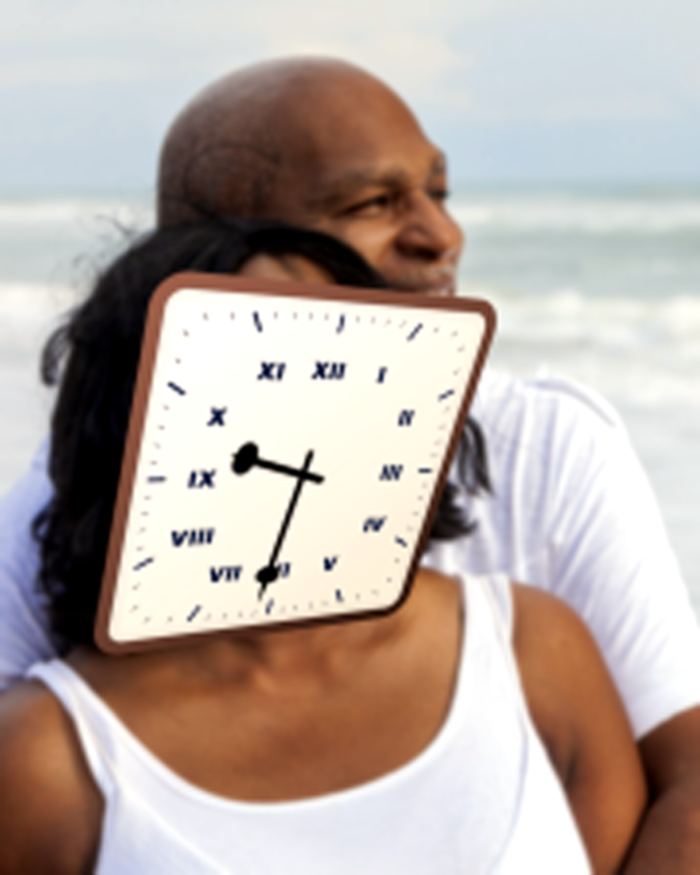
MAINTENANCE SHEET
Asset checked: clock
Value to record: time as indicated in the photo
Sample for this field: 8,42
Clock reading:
9,31
